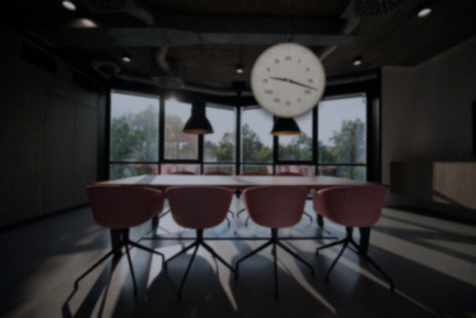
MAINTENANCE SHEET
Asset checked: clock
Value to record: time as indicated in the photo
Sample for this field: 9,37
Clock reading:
9,18
